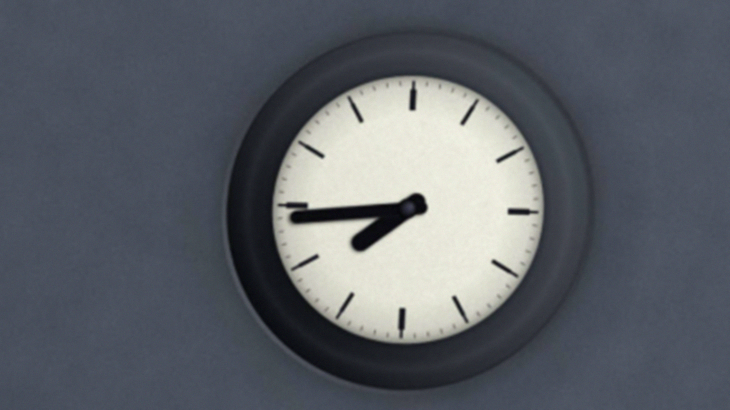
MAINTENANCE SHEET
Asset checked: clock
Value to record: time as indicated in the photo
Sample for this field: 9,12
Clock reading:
7,44
